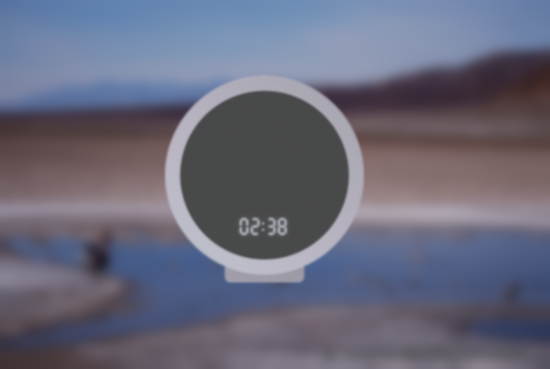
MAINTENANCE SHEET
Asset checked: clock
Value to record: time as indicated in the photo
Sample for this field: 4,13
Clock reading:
2,38
